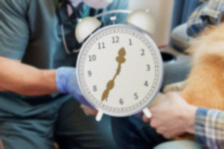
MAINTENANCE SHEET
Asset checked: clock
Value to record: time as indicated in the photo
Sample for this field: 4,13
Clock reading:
12,36
